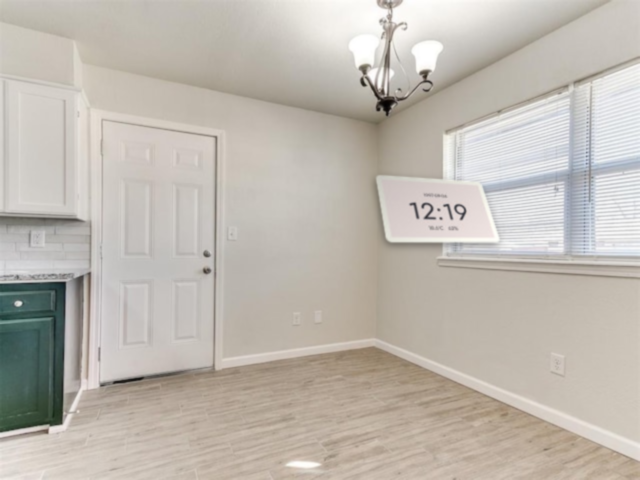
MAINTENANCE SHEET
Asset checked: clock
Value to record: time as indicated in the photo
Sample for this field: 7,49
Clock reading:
12,19
